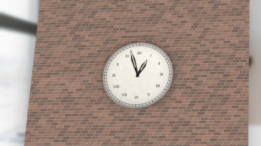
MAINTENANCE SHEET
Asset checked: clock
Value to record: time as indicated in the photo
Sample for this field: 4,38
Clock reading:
12,57
